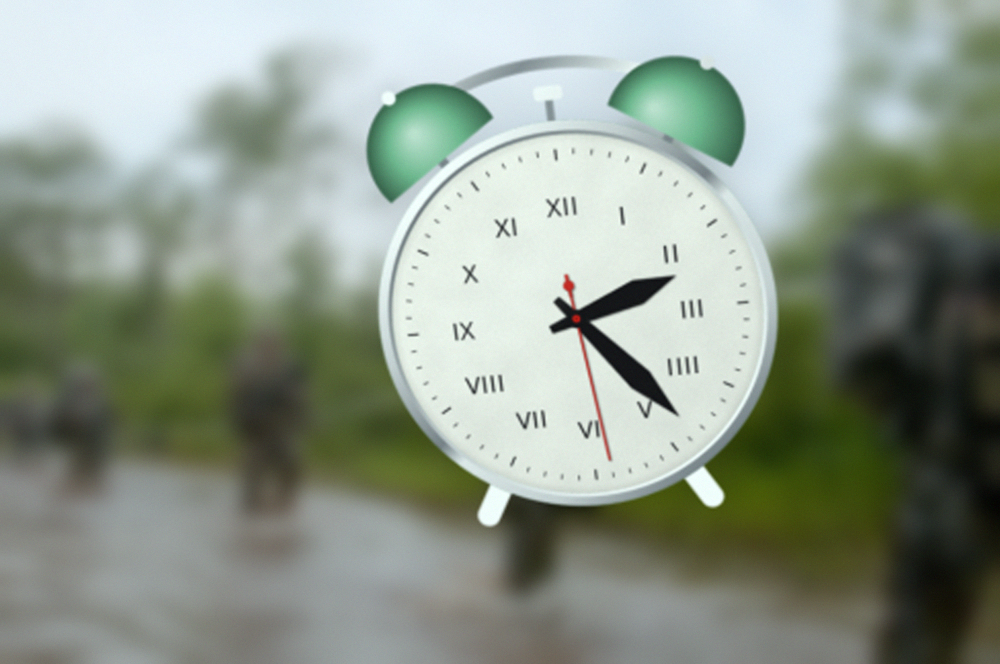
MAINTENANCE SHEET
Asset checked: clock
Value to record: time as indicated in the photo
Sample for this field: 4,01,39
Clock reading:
2,23,29
